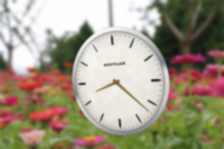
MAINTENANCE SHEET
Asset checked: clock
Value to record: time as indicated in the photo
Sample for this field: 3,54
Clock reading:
8,22
